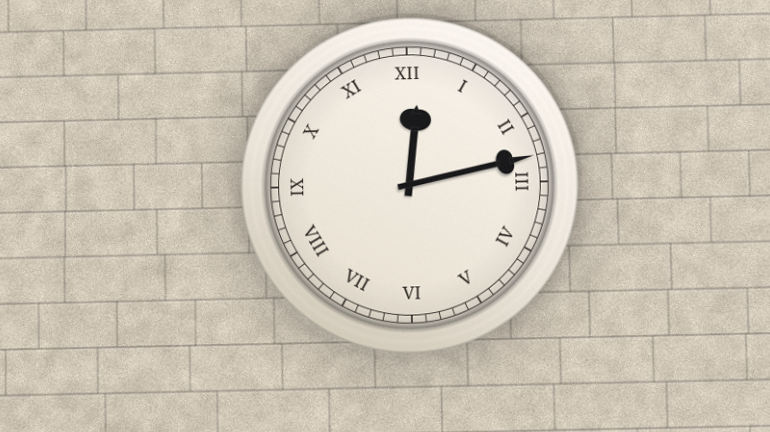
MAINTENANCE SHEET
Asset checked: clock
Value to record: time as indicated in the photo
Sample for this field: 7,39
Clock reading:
12,13
